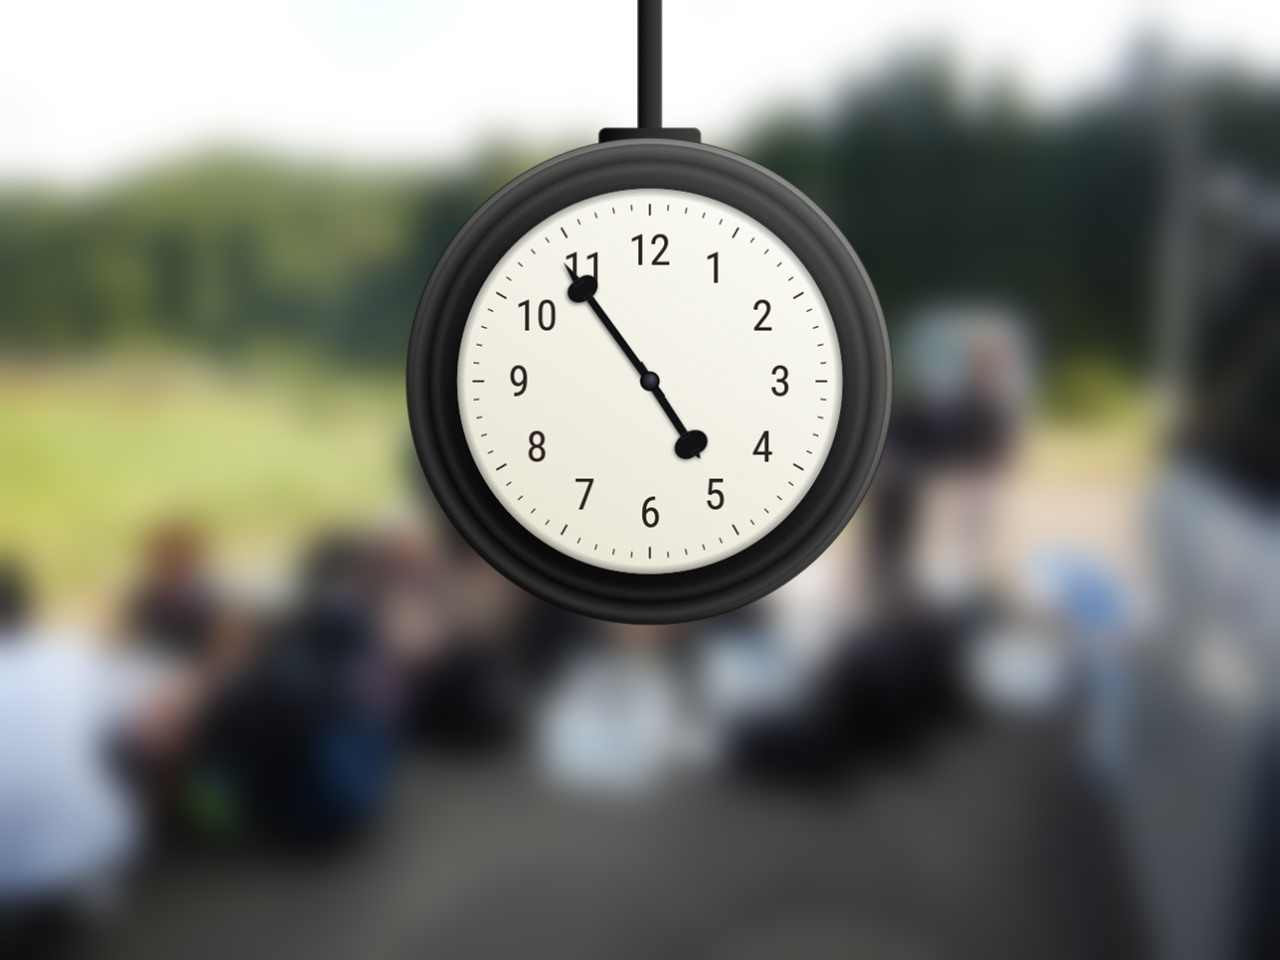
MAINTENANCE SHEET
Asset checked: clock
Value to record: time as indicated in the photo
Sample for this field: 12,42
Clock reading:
4,54
